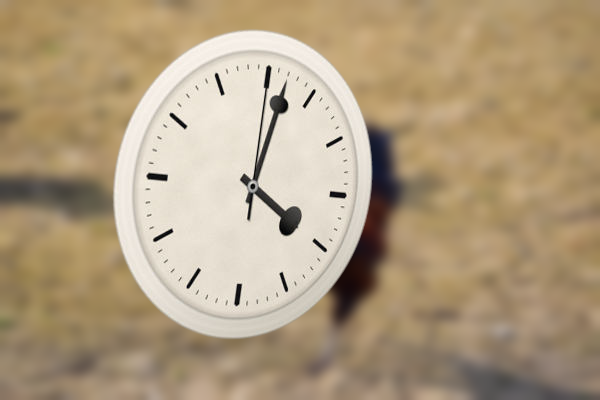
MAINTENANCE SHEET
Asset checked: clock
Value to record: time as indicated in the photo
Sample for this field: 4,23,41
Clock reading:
4,02,00
